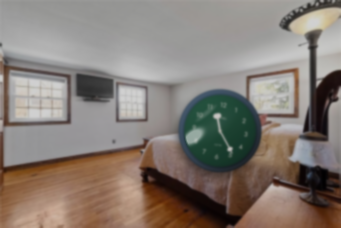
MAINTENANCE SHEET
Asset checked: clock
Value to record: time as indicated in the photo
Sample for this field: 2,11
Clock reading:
11,24
